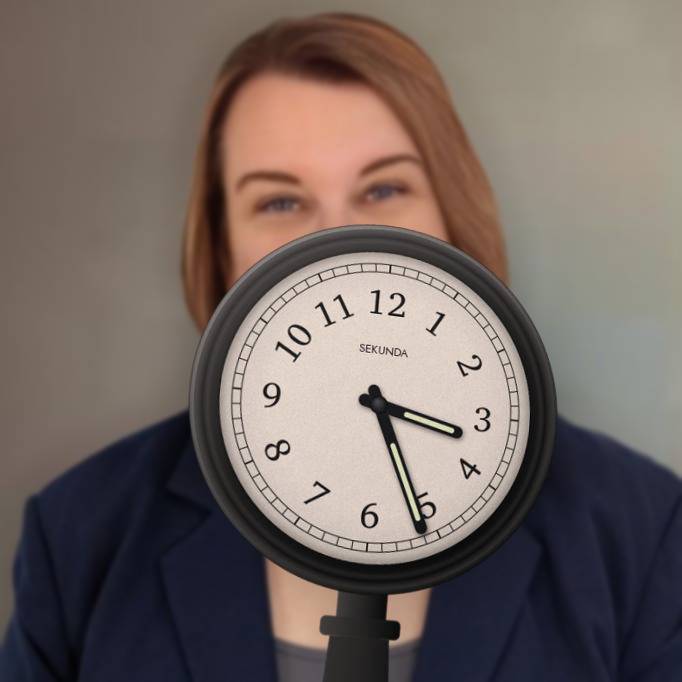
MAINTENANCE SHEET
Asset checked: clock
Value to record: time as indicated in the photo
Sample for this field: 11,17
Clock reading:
3,26
